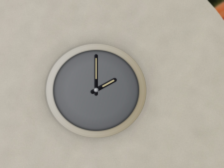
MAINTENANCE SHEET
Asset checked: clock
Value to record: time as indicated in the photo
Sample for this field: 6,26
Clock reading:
2,00
